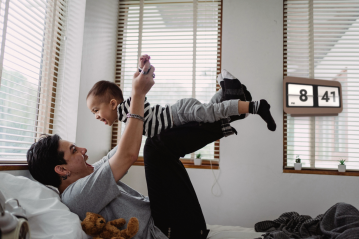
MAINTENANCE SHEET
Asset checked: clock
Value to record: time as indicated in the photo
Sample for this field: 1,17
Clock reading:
8,41
